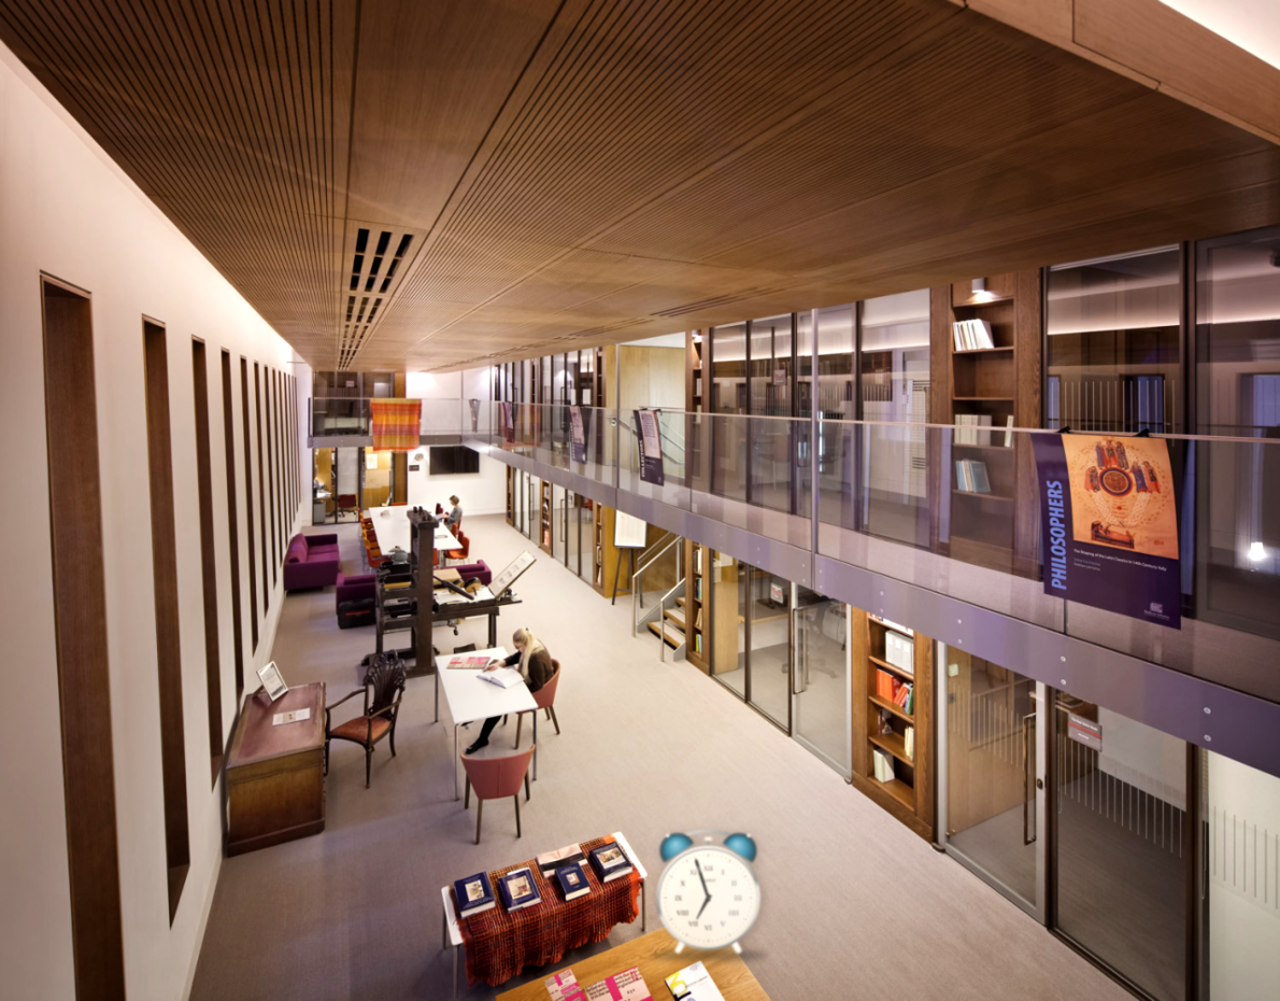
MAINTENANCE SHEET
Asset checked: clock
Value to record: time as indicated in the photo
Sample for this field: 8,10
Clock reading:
6,57
